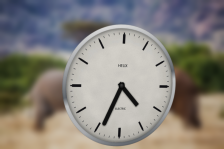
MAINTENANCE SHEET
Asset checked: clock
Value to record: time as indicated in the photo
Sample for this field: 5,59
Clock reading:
4,34
